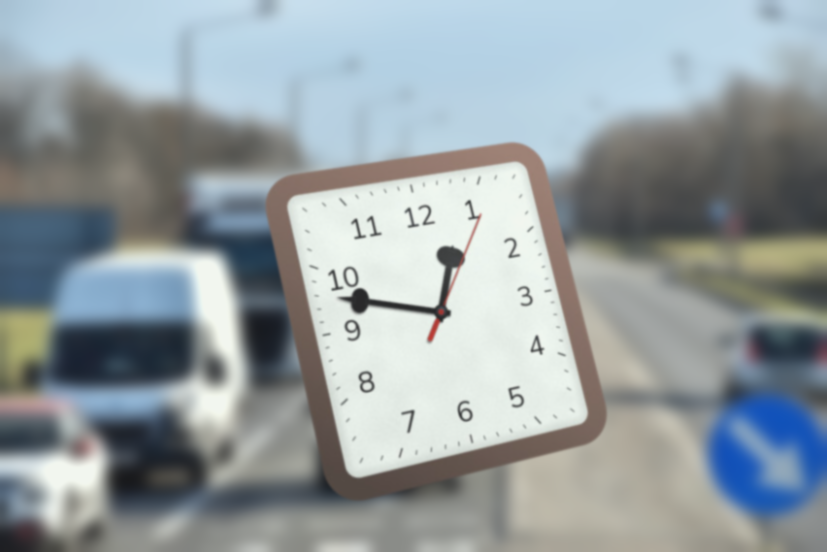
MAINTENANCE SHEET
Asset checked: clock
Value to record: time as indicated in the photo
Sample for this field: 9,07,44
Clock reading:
12,48,06
